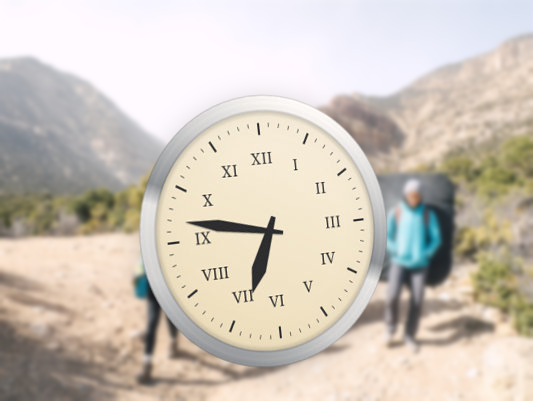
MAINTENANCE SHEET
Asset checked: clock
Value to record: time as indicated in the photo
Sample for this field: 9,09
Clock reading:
6,47
